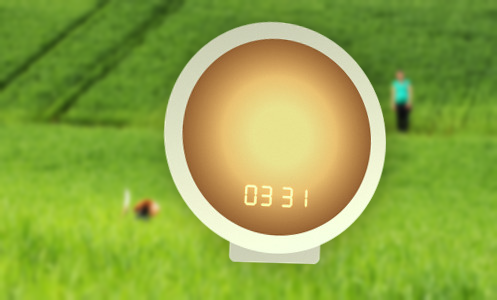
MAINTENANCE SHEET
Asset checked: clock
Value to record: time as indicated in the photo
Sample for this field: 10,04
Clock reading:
3,31
